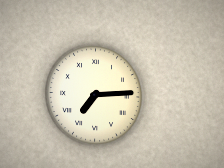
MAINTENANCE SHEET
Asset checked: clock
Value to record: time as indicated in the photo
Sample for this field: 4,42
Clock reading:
7,14
